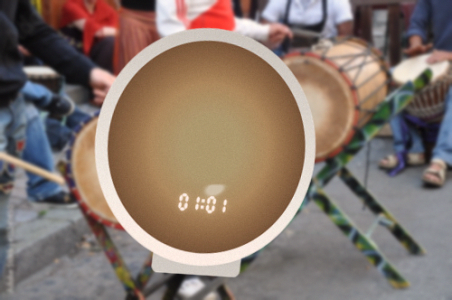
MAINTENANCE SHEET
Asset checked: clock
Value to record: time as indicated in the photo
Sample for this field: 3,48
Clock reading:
1,01
